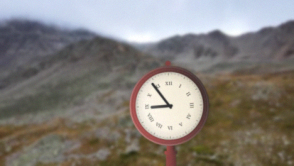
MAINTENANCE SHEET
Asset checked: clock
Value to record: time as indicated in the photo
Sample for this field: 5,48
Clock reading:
8,54
